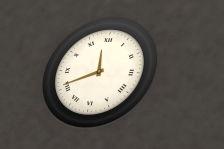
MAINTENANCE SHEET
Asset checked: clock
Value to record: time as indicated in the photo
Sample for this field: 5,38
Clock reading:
11,41
